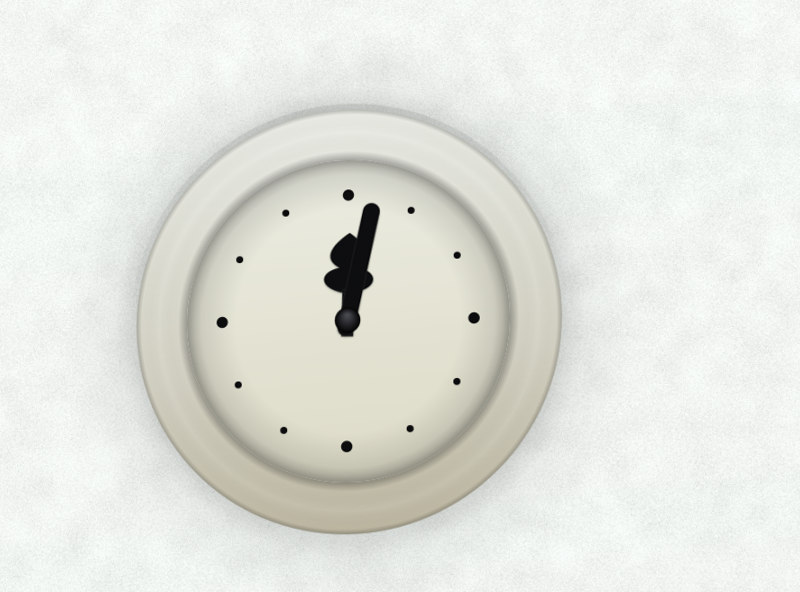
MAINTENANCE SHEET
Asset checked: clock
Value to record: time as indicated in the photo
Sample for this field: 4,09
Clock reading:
12,02
